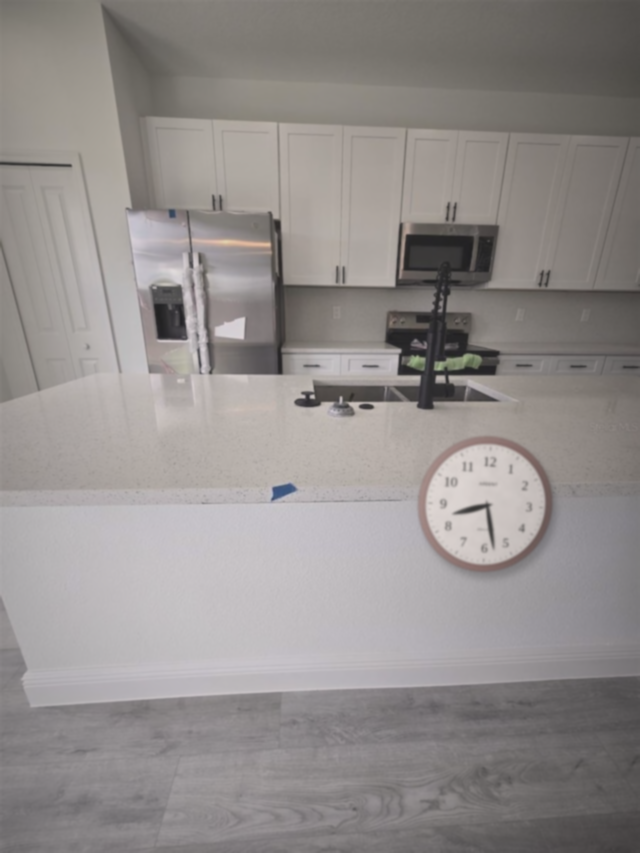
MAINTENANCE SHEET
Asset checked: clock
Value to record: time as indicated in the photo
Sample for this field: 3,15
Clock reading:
8,28
